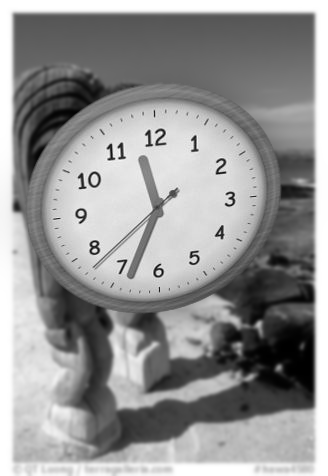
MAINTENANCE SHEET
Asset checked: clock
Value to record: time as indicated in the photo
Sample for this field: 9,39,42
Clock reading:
11,33,38
